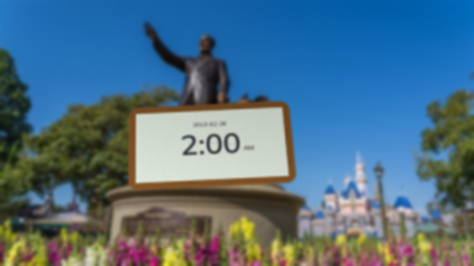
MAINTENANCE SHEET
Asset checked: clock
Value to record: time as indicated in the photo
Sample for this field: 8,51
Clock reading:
2,00
